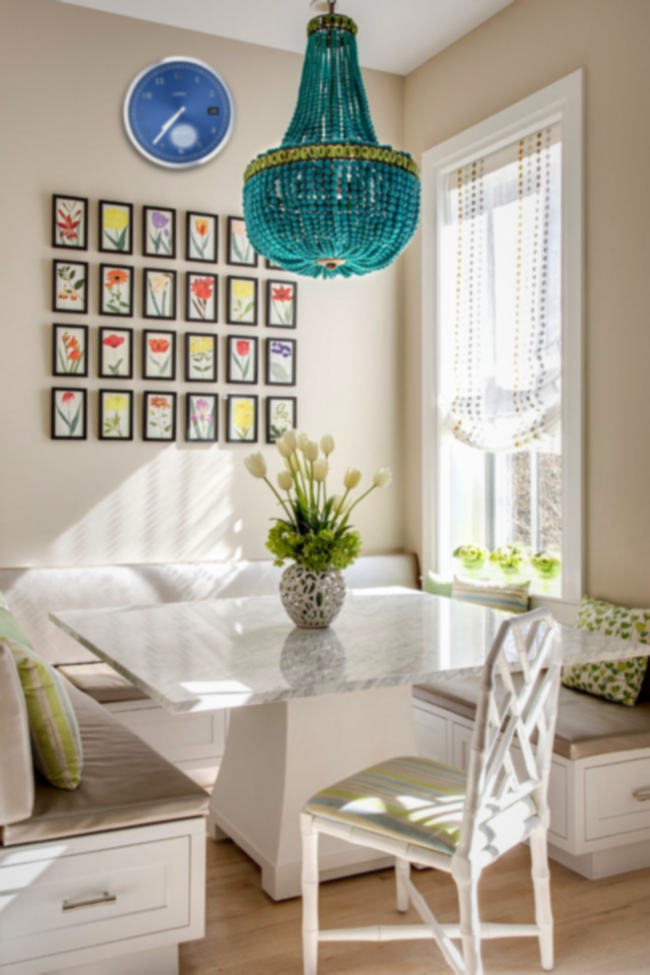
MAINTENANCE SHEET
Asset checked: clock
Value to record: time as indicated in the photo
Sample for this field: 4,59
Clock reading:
7,37
